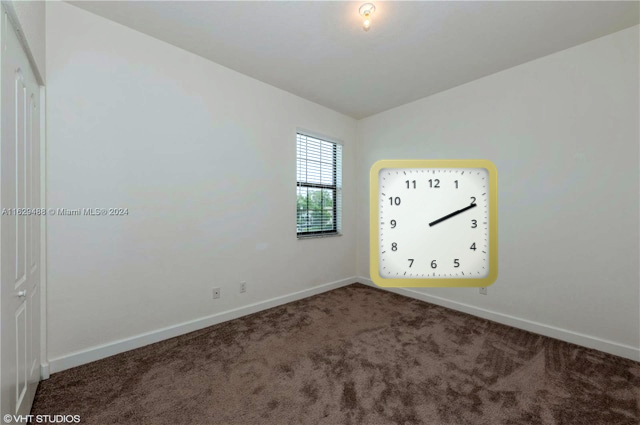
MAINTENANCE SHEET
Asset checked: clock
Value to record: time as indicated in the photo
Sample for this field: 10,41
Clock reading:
2,11
